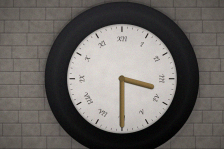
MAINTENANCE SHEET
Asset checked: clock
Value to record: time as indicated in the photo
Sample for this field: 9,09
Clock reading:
3,30
